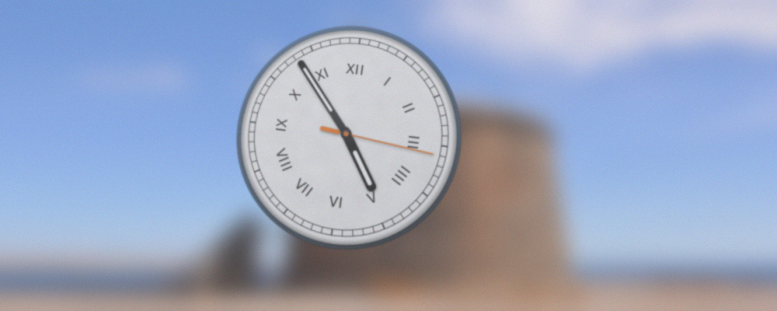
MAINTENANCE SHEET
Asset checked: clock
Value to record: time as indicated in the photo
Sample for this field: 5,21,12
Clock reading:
4,53,16
